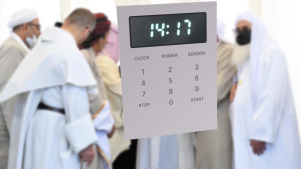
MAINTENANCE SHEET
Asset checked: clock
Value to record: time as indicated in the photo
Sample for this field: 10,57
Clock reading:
14,17
